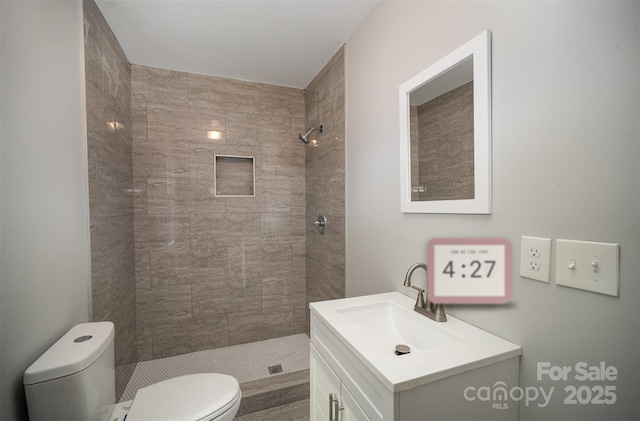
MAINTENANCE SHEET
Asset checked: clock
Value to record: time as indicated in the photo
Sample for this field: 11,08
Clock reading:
4,27
